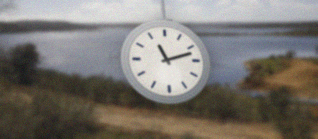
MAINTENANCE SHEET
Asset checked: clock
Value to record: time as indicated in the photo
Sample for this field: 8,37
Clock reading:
11,12
